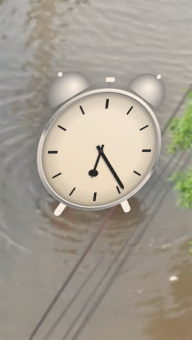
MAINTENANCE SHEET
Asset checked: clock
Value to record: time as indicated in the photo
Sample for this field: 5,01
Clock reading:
6,24
